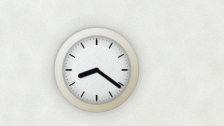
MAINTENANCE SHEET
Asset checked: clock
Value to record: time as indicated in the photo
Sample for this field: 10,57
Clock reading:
8,21
